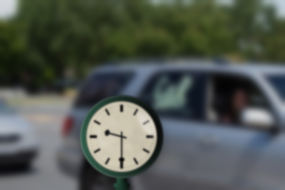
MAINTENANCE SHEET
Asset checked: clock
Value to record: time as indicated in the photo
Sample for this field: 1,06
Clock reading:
9,30
